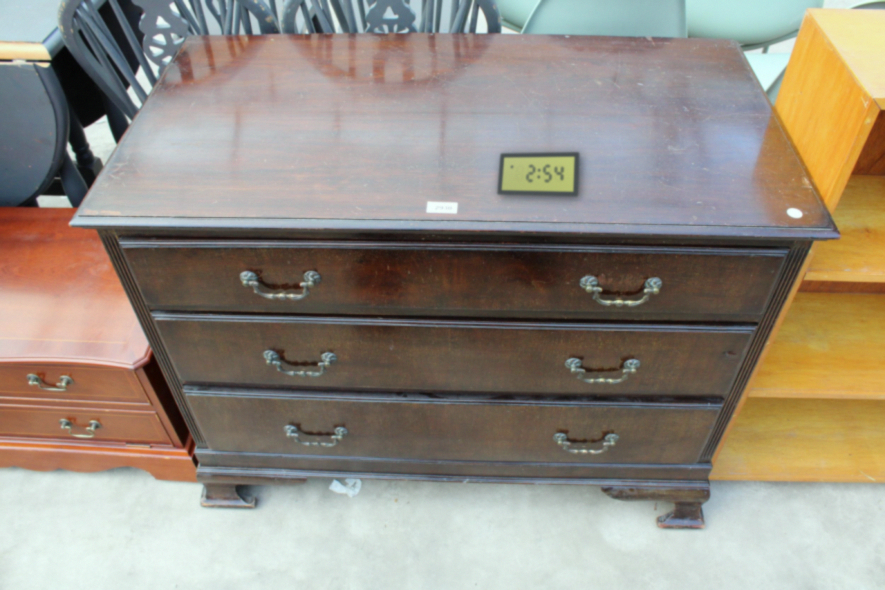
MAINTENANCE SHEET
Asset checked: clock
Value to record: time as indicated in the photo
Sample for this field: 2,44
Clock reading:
2,54
